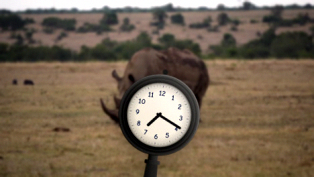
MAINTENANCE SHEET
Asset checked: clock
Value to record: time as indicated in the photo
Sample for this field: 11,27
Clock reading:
7,19
